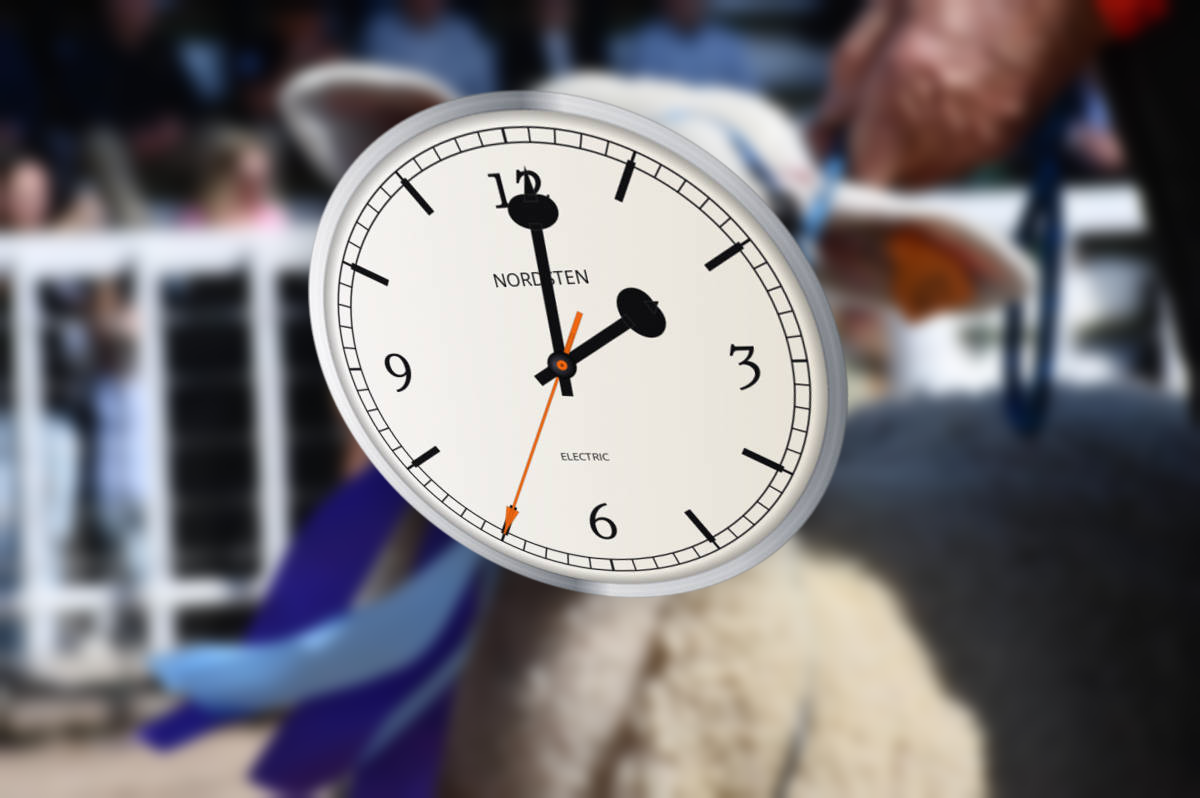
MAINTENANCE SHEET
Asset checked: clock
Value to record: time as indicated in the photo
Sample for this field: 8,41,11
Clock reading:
2,00,35
